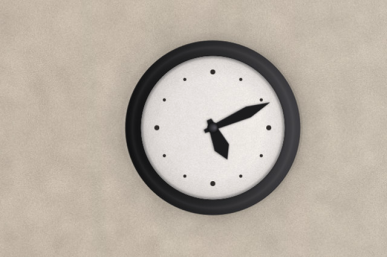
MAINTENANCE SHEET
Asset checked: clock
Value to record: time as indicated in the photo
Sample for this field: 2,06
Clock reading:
5,11
